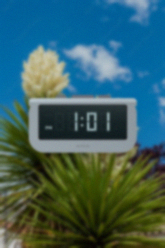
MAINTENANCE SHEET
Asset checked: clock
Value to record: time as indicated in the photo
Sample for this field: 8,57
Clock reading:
1,01
